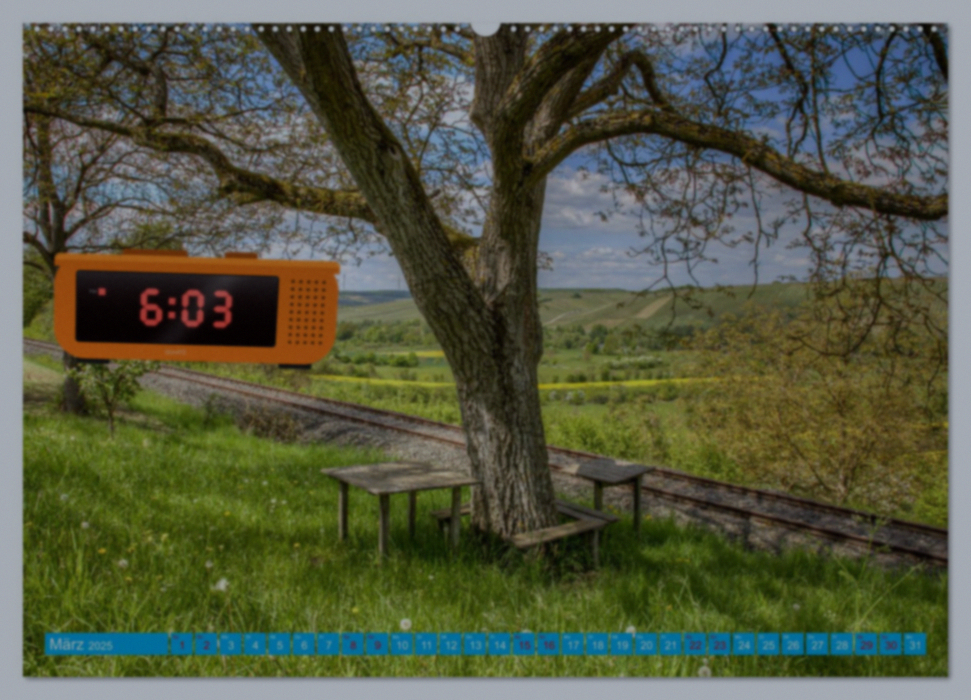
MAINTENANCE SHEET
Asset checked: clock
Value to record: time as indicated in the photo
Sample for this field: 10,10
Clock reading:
6,03
